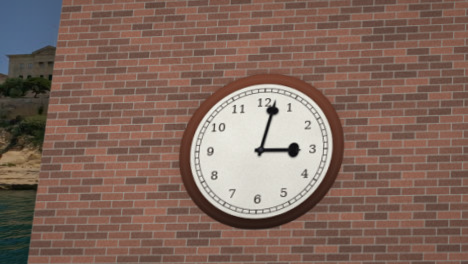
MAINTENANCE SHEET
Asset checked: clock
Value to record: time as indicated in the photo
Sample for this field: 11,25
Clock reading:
3,02
